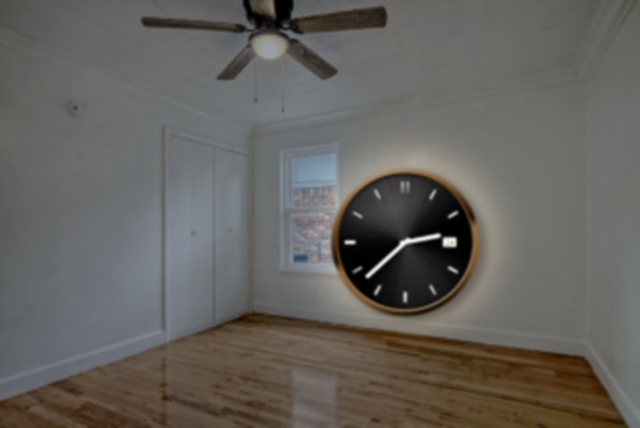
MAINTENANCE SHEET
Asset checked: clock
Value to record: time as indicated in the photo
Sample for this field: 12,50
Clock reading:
2,38
